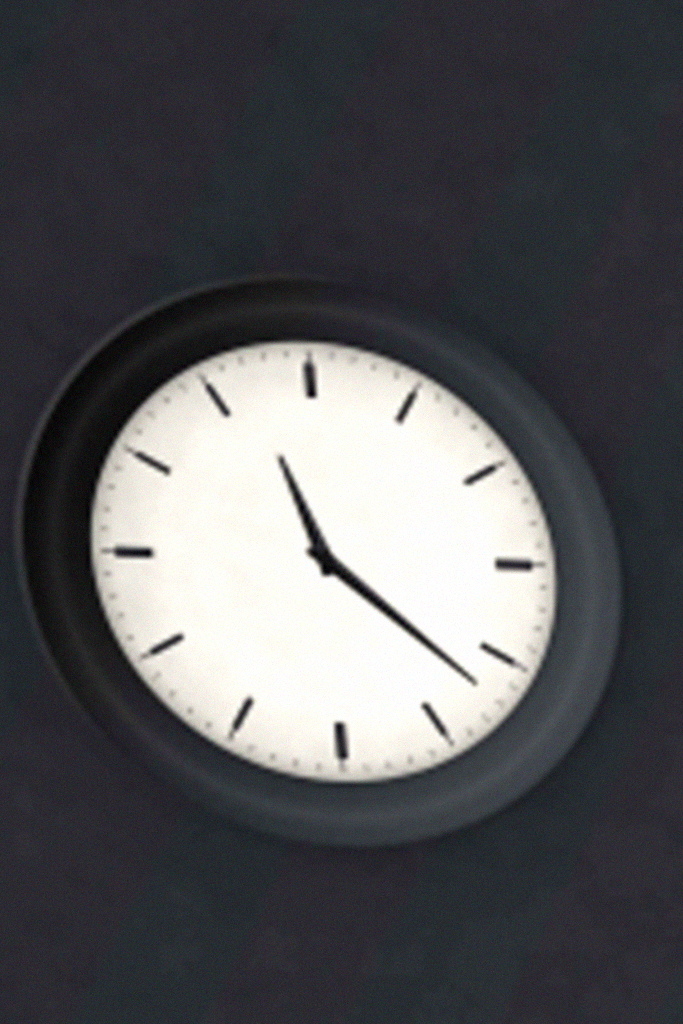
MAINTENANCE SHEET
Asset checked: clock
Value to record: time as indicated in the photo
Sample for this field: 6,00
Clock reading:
11,22
